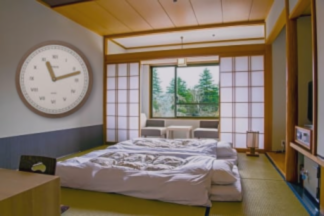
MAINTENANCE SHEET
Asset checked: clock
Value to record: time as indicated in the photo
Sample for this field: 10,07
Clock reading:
11,12
